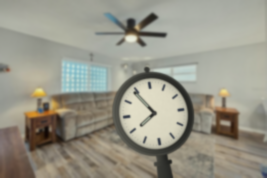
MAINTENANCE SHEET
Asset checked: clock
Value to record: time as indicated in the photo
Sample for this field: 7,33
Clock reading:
7,54
